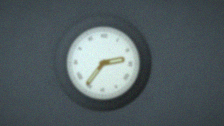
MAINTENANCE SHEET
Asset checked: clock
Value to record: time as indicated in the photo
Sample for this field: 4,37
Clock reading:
2,36
